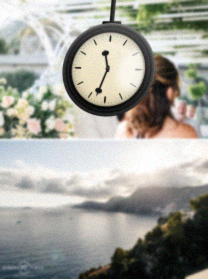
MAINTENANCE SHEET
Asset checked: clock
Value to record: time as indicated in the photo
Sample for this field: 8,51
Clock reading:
11,33
